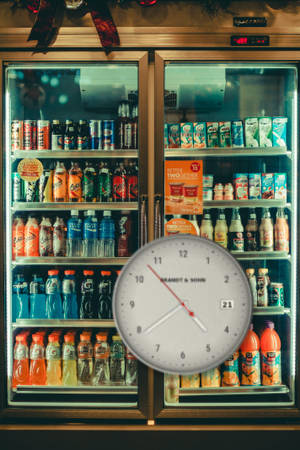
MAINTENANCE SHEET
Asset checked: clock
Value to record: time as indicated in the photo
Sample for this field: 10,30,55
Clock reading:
4,38,53
